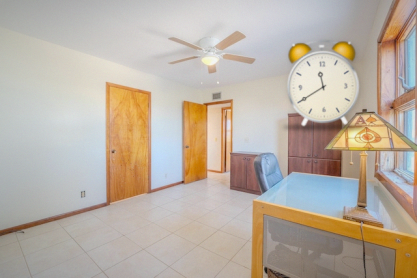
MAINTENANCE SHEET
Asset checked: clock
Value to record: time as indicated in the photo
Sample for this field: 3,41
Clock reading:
11,40
